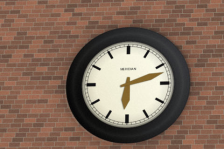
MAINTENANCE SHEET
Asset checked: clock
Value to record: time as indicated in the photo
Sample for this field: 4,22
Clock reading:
6,12
